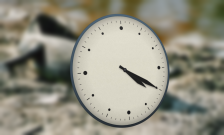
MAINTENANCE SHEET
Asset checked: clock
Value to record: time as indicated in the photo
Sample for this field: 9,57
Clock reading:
4,20
